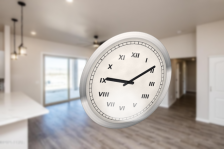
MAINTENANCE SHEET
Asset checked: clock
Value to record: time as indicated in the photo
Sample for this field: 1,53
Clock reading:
9,09
